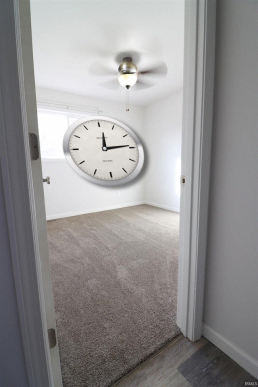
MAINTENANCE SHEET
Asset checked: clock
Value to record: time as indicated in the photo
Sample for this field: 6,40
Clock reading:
12,14
